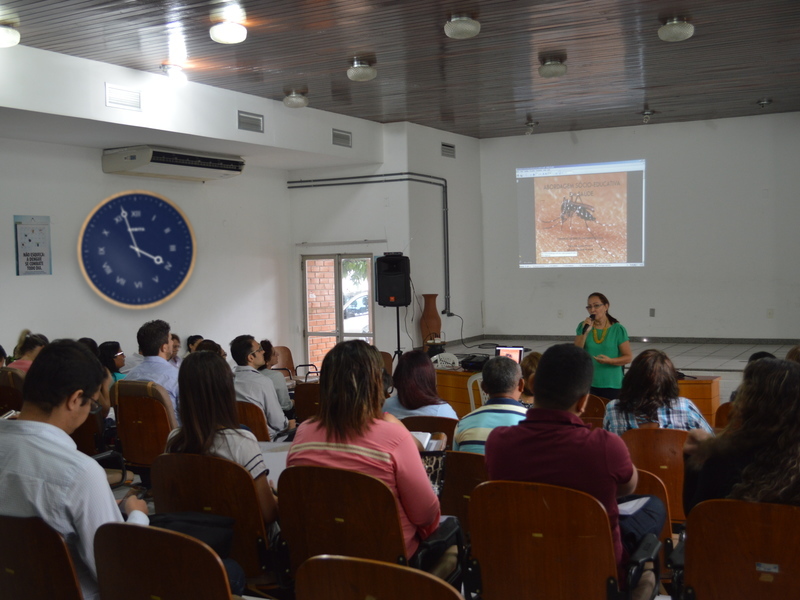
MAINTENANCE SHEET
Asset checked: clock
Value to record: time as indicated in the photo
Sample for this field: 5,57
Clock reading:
3,57
